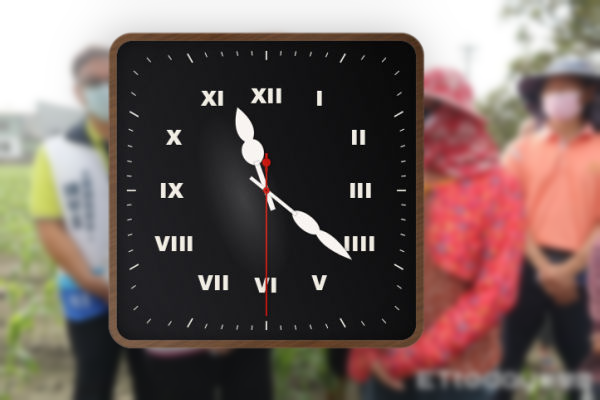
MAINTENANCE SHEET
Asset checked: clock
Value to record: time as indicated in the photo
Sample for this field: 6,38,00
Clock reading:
11,21,30
